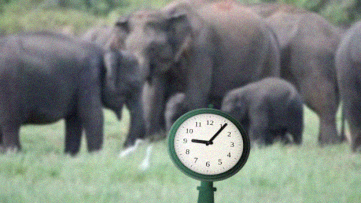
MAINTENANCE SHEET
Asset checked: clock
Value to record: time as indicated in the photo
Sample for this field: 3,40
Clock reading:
9,06
